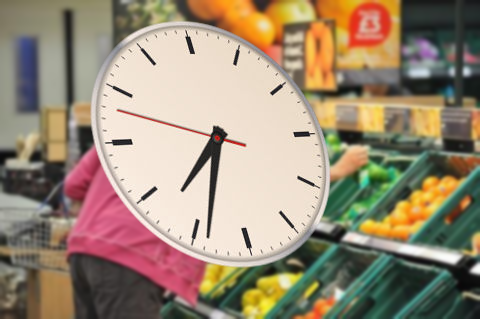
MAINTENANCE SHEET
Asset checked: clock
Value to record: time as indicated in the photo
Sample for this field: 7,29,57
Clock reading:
7,33,48
